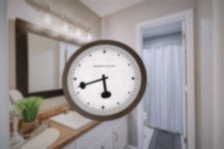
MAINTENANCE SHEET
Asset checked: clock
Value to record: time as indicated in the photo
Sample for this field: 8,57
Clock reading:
5,42
